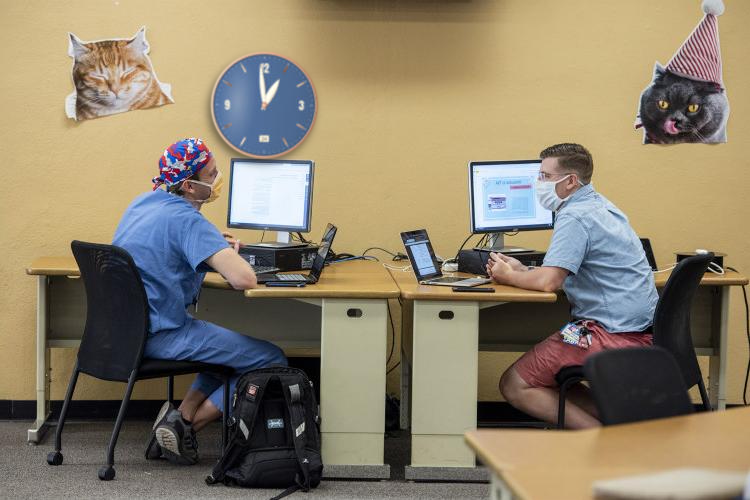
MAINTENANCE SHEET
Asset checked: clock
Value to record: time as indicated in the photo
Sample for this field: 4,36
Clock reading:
12,59
